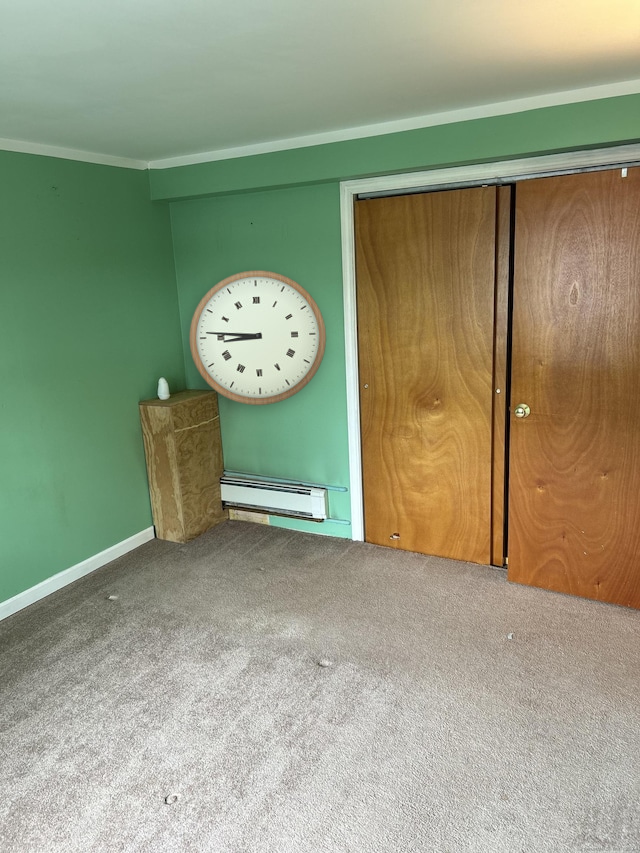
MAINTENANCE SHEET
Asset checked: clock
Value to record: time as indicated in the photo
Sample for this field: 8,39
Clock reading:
8,46
